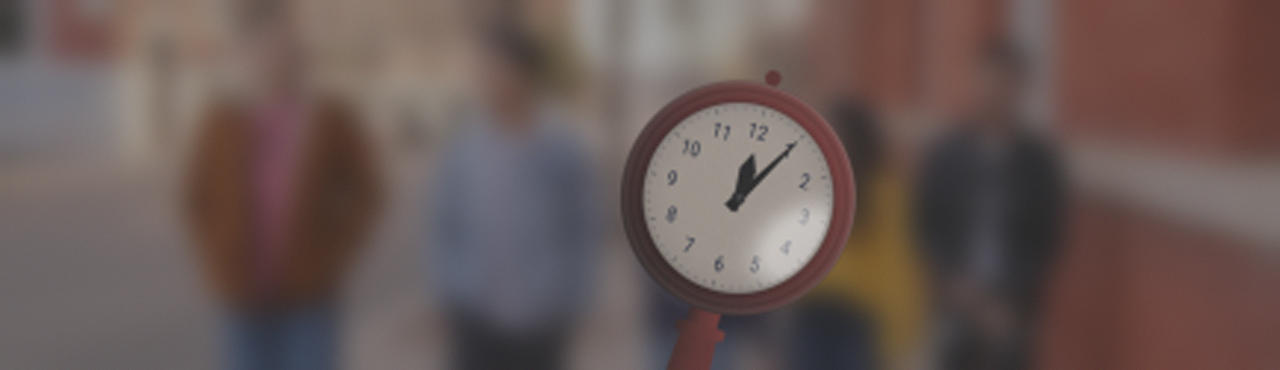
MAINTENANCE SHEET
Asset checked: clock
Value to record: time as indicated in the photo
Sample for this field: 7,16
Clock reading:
12,05
